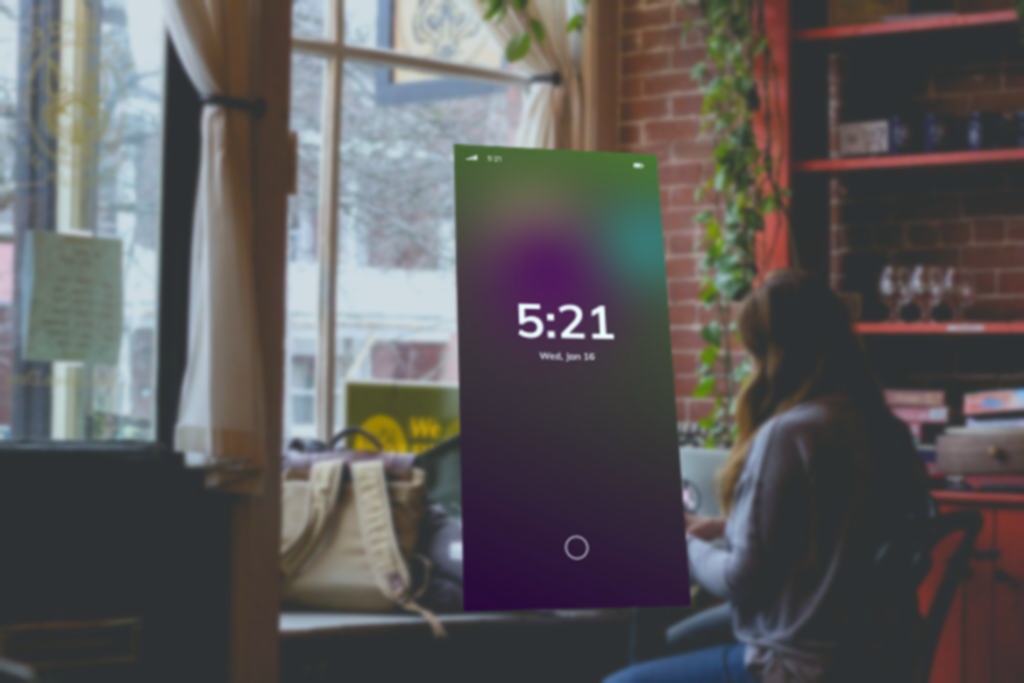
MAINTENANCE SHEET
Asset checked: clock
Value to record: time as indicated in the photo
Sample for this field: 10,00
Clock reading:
5,21
